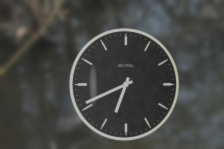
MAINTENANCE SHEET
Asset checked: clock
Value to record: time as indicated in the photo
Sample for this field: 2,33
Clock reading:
6,41
